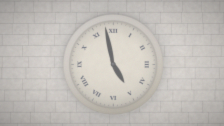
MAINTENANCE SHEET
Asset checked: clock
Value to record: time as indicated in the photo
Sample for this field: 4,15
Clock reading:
4,58
